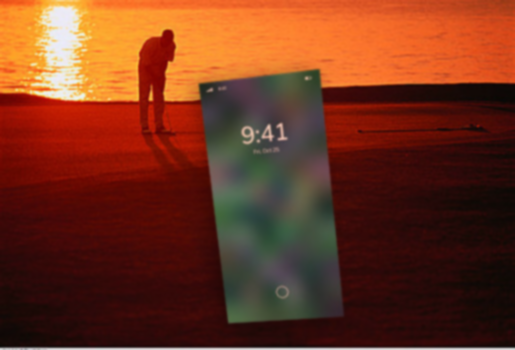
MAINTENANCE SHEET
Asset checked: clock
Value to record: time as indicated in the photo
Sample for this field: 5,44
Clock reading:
9,41
